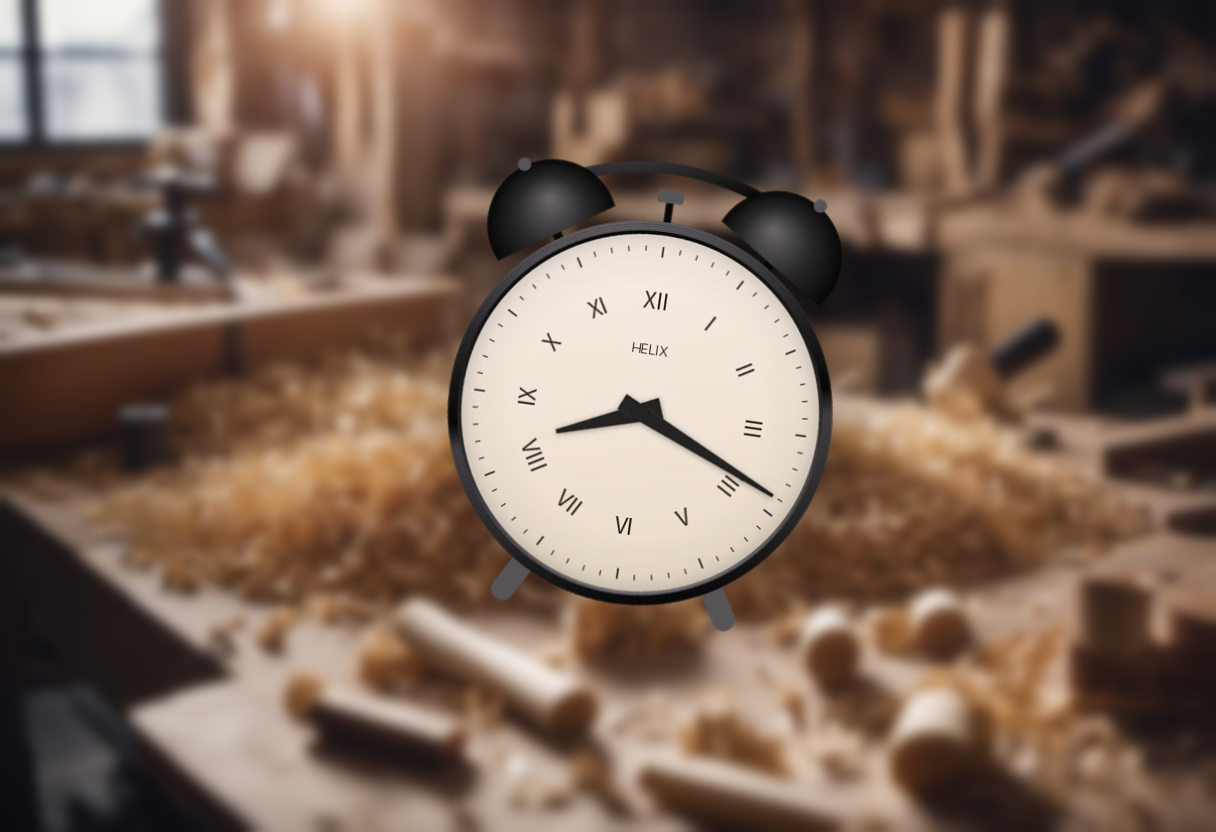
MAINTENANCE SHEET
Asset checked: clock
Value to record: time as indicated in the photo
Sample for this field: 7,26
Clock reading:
8,19
